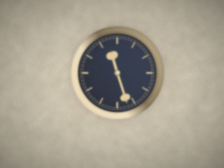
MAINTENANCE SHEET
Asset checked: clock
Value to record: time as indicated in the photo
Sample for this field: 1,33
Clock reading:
11,27
